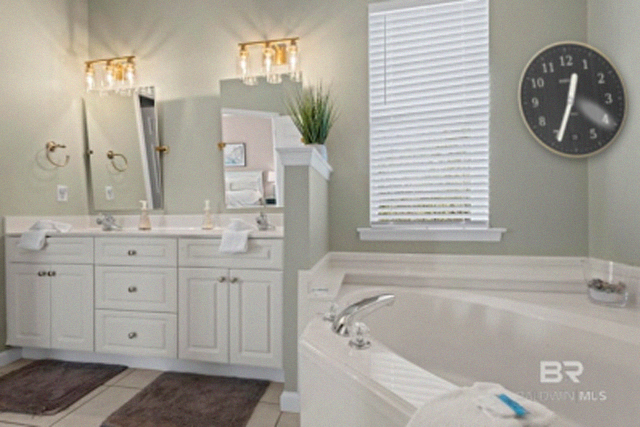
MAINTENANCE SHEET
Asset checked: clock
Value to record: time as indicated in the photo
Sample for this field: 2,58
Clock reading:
12,34
